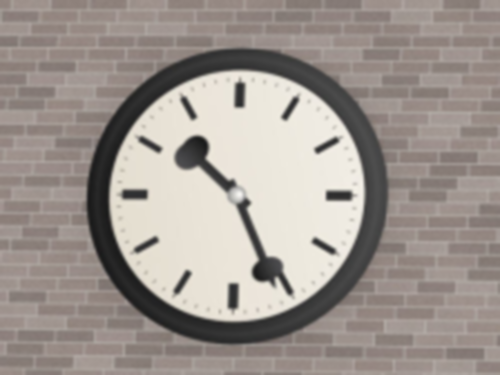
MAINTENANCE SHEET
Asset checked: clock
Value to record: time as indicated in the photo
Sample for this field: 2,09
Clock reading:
10,26
